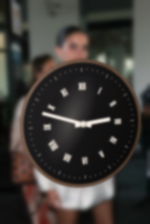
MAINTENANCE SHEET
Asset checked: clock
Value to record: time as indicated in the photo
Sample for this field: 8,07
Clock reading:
2,48
